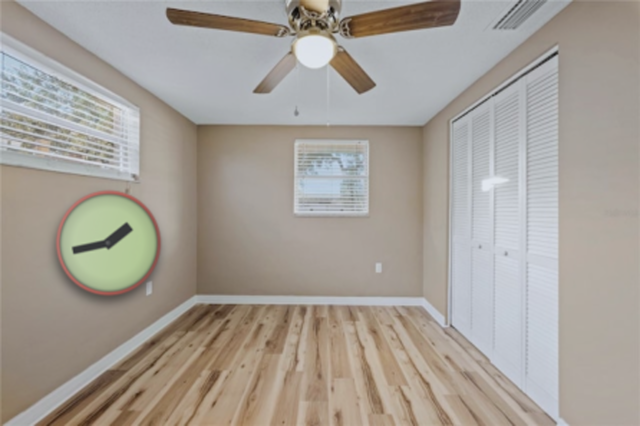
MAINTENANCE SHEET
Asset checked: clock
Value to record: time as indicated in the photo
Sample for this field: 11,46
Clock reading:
1,43
